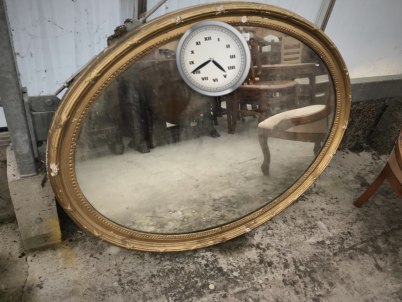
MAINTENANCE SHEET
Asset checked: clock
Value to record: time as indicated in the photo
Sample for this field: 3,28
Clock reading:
4,41
